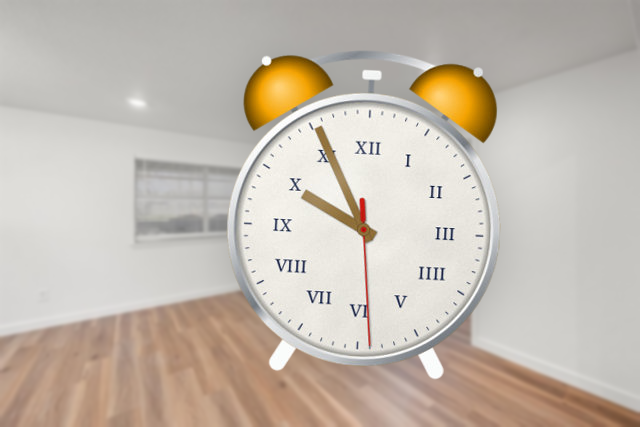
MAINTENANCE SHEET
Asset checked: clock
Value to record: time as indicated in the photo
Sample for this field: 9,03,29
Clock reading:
9,55,29
